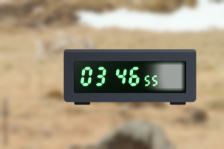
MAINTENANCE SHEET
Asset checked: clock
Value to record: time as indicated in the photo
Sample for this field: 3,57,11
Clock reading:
3,46,55
